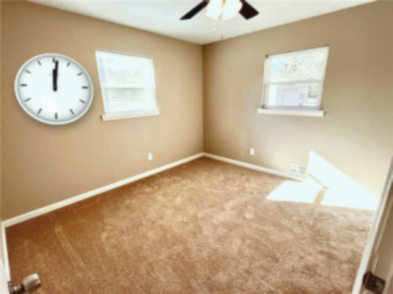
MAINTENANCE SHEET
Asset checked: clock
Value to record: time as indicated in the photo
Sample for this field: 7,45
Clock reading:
12,01
